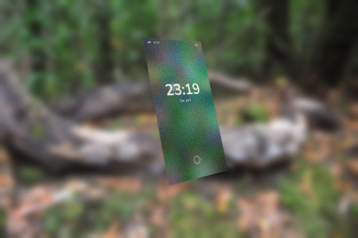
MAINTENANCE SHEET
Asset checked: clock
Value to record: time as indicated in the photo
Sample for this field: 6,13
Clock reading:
23,19
